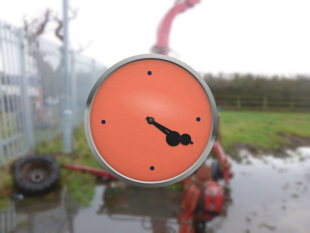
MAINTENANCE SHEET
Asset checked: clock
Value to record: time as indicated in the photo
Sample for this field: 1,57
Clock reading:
4,20
